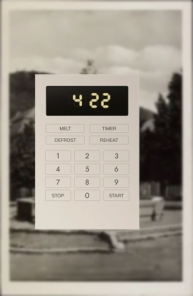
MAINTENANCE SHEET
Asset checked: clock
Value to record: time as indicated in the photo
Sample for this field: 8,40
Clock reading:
4,22
